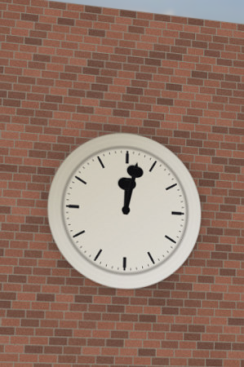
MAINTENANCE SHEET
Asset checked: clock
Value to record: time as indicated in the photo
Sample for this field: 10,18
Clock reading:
12,02
